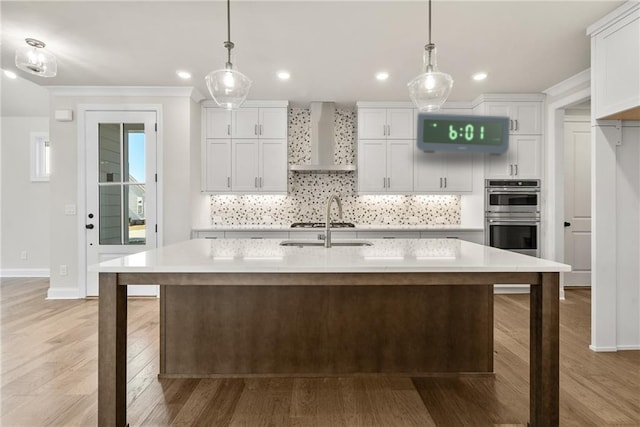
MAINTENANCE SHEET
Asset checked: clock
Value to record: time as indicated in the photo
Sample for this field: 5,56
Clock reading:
6,01
